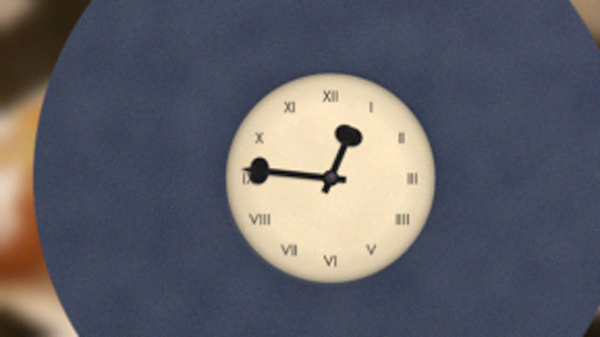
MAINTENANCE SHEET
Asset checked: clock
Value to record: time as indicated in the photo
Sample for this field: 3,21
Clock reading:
12,46
